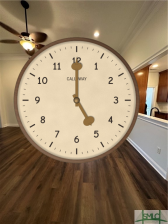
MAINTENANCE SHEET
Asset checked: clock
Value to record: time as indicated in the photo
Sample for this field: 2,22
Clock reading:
5,00
